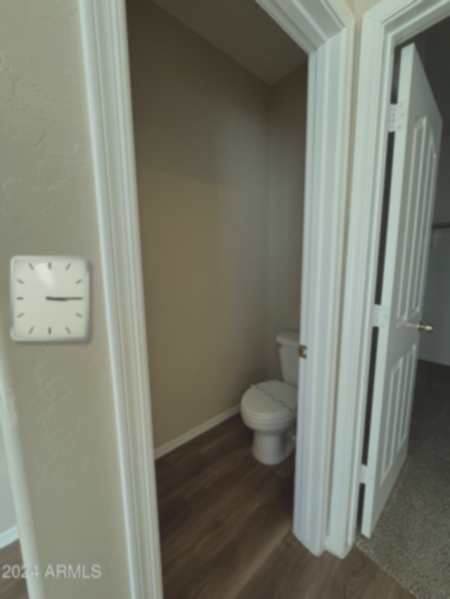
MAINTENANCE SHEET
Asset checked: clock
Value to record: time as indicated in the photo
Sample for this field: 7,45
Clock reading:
3,15
